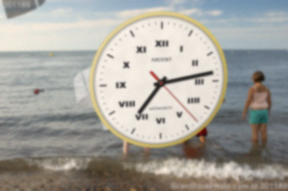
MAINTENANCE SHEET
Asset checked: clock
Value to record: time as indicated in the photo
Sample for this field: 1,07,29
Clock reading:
7,13,23
